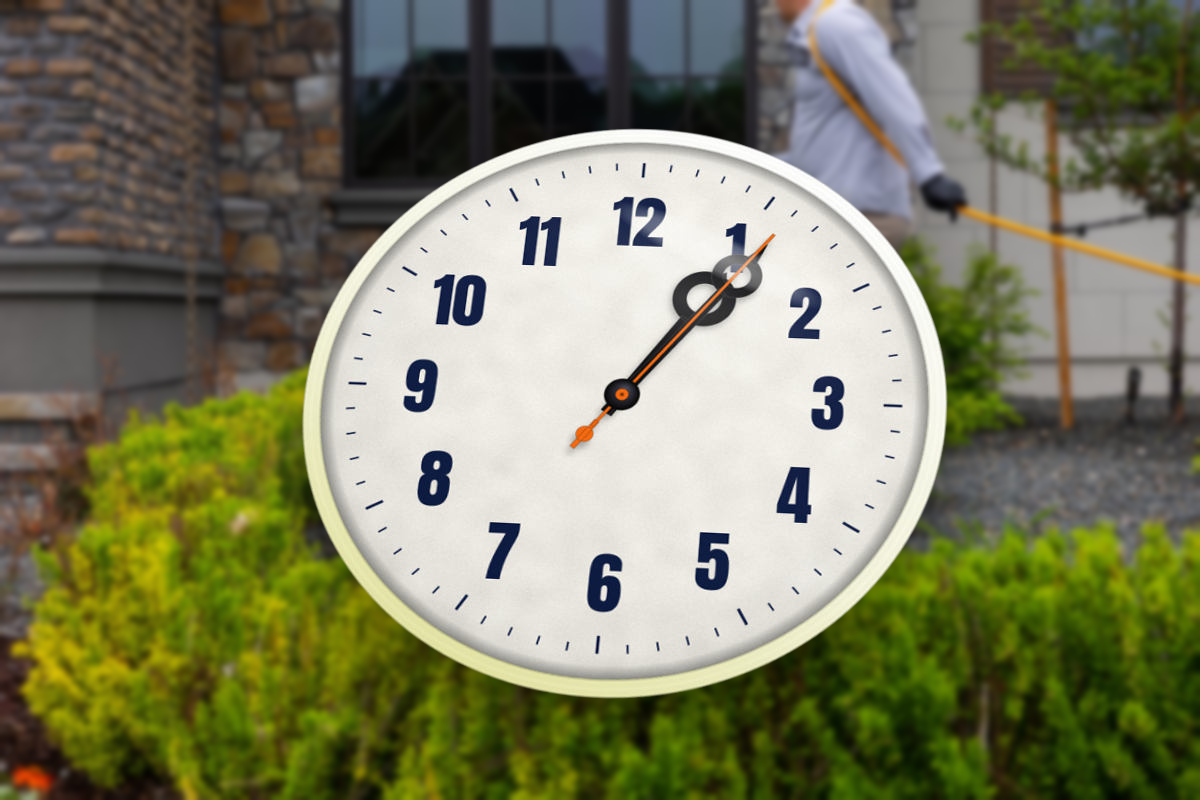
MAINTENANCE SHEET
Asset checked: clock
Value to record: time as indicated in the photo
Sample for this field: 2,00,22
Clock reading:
1,06,06
